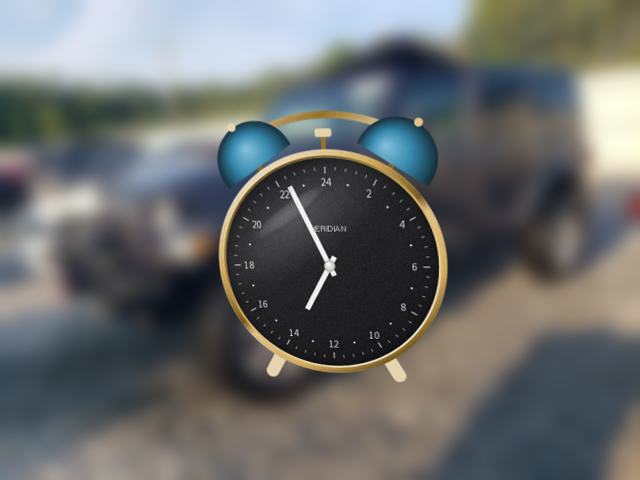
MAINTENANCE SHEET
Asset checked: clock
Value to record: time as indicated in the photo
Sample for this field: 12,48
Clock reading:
13,56
